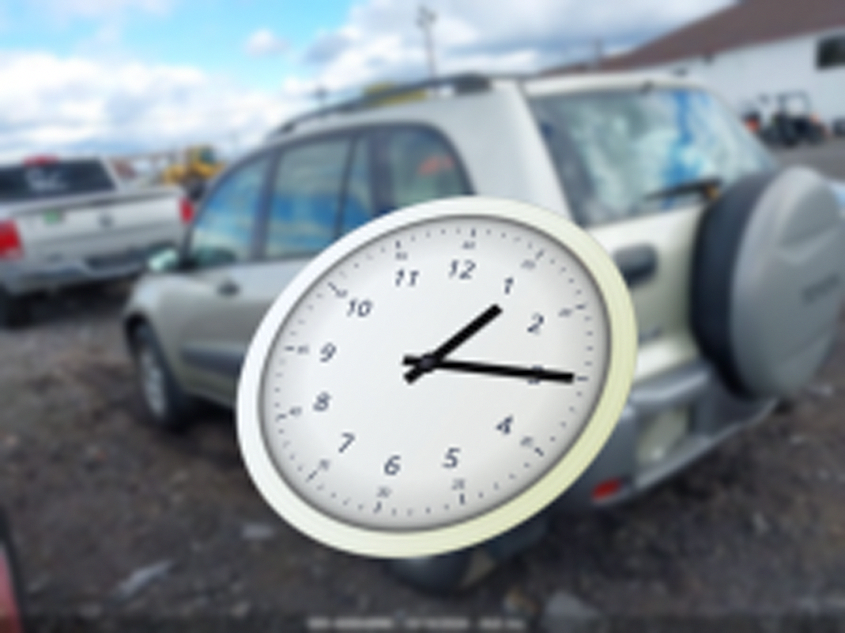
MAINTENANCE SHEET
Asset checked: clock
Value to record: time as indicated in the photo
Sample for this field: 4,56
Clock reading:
1,15
